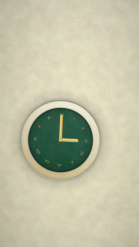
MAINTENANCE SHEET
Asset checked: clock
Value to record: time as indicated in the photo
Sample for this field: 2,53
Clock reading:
3,00
